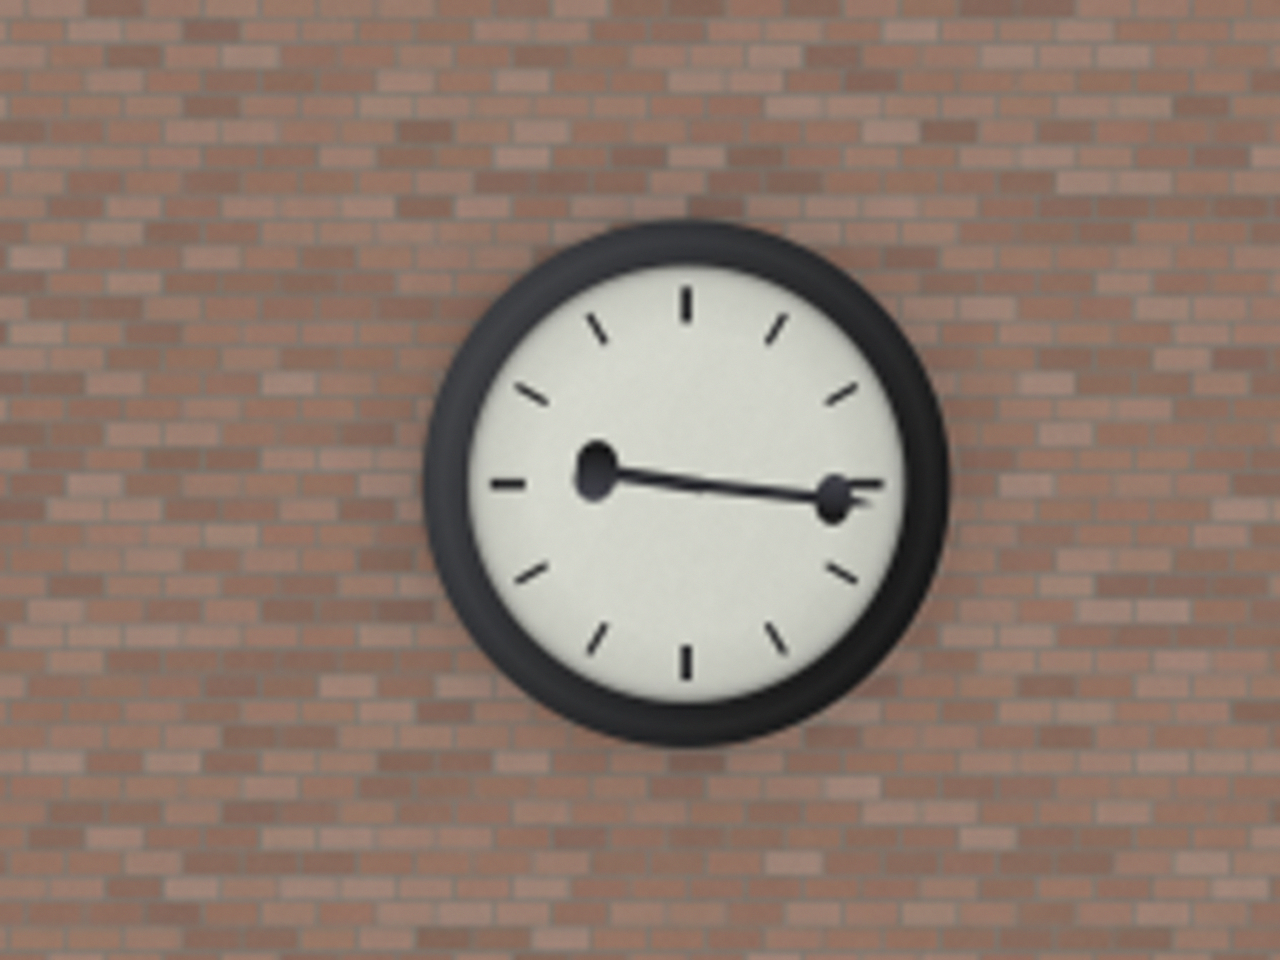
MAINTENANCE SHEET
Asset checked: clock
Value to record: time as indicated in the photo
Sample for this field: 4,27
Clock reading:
9,16
